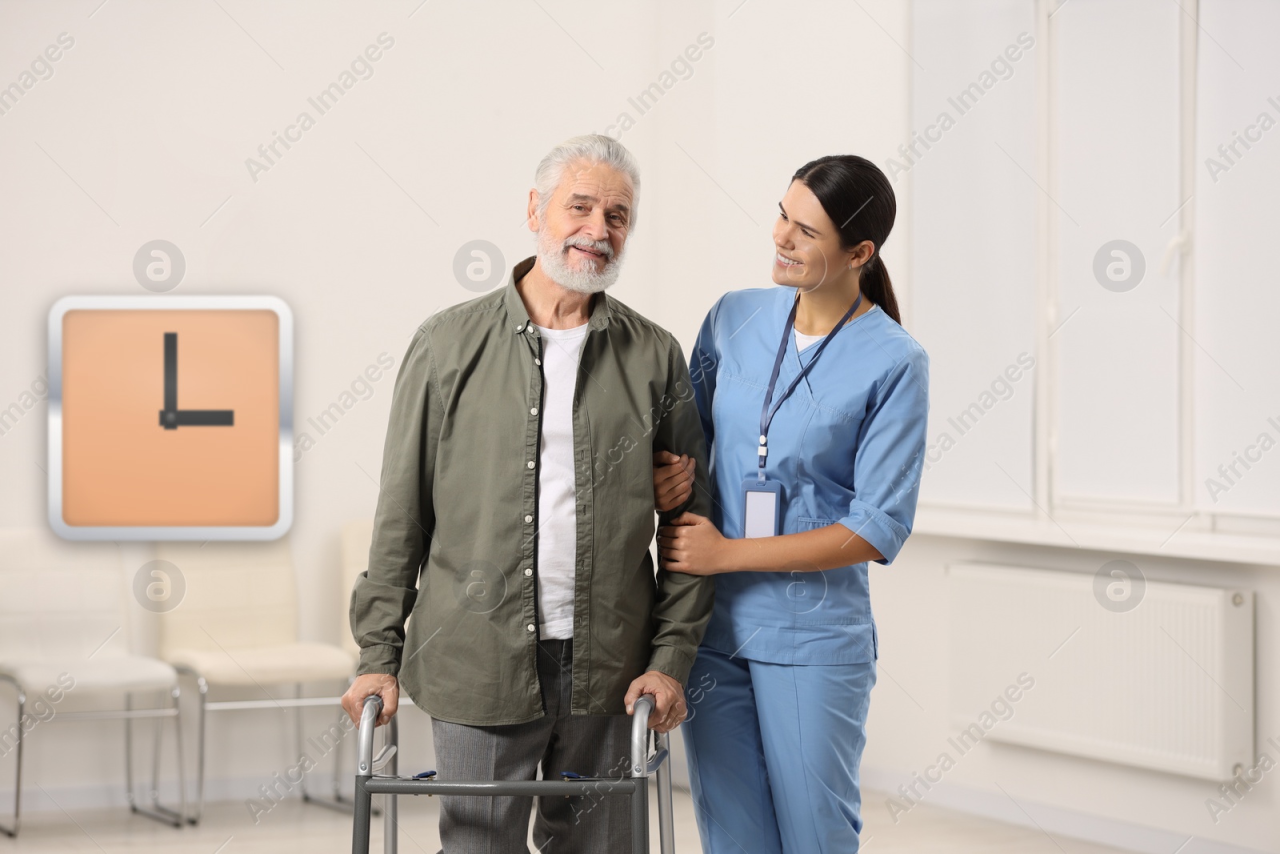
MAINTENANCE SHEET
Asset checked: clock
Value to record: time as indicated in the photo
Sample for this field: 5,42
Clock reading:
3,00
